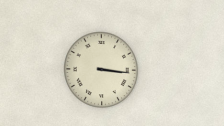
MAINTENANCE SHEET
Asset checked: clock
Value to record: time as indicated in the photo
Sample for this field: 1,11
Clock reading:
3,16
